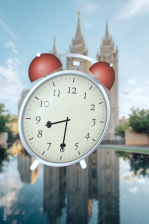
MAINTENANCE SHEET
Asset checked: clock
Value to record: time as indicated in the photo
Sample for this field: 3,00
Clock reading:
8,30
